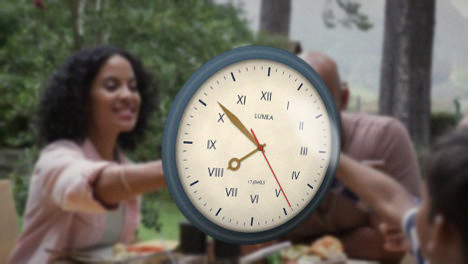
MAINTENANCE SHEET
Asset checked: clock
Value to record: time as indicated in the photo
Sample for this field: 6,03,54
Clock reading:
7,51,24
